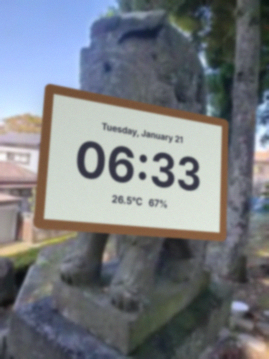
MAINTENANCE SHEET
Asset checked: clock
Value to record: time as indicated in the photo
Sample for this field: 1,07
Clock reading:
6,33
